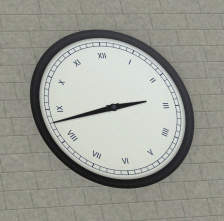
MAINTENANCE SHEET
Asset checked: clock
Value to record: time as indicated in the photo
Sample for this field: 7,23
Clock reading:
2,43
